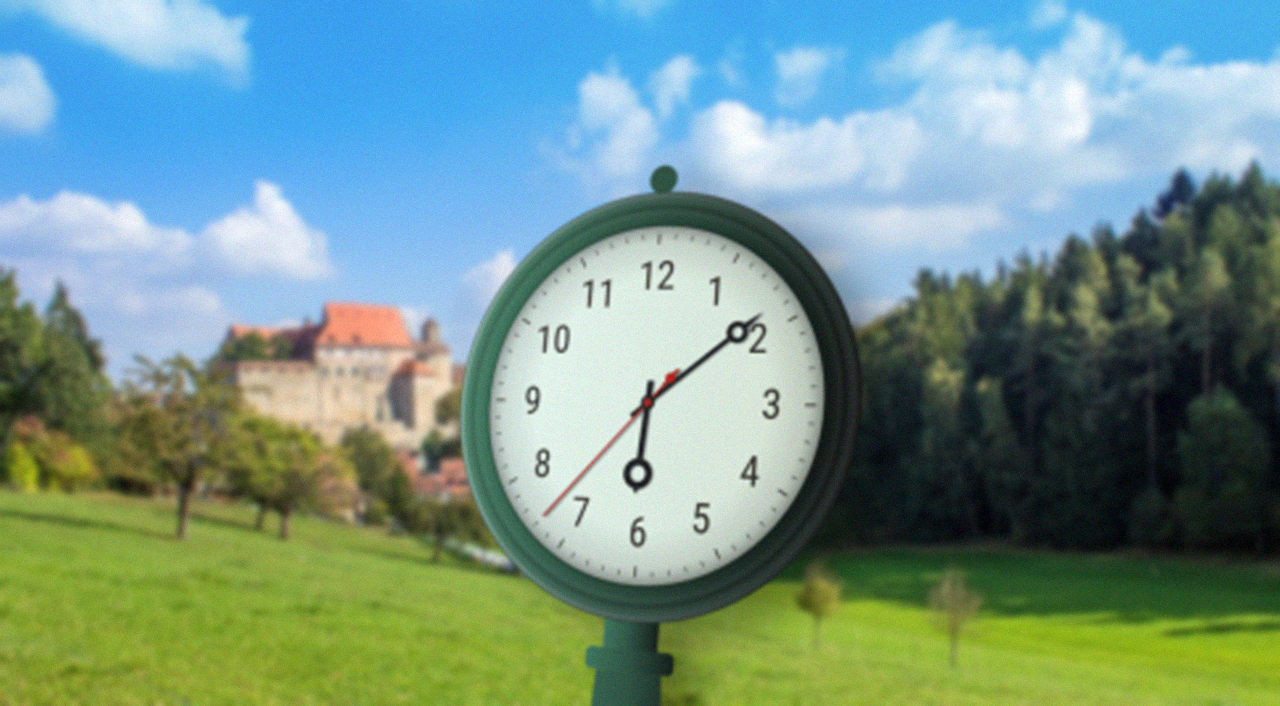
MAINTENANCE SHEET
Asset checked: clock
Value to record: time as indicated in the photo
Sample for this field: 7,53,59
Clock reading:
6,08,37
